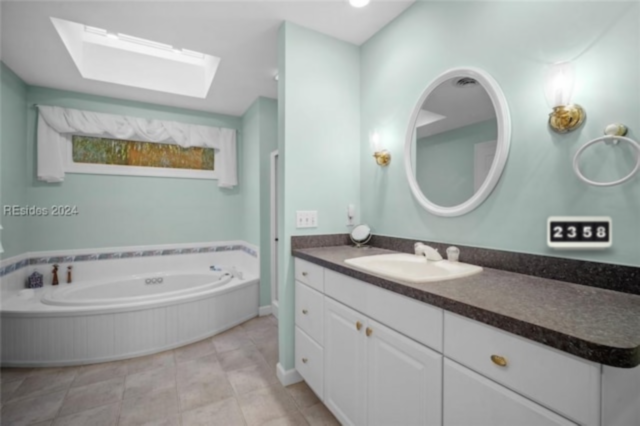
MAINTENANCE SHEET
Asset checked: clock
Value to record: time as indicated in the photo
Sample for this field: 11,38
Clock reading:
23,58
